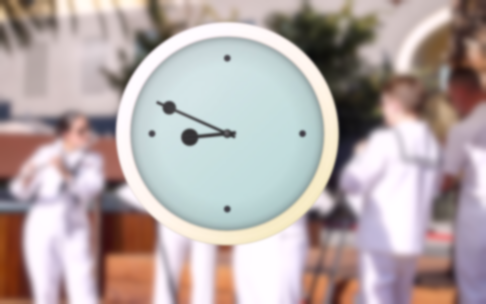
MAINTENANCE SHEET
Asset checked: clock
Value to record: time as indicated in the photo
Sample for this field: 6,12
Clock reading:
8,49
